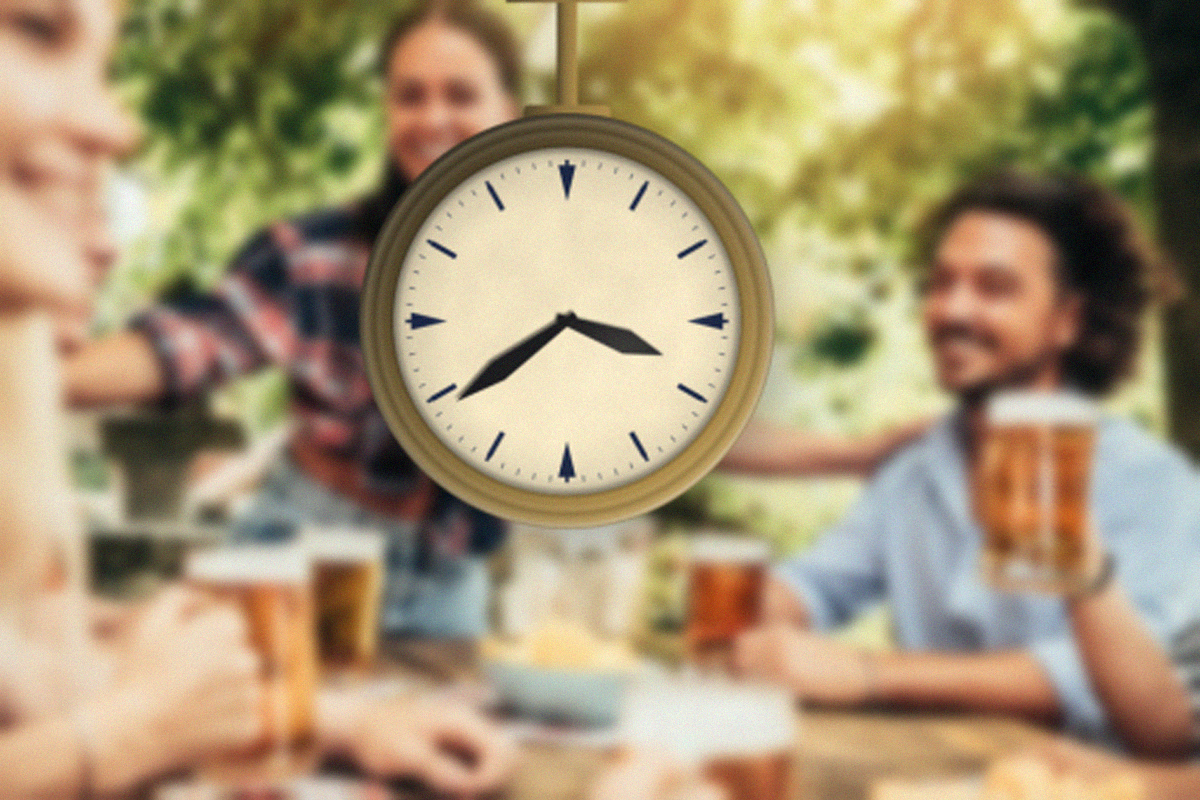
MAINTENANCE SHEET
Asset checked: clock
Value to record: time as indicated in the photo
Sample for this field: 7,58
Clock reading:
3,39
